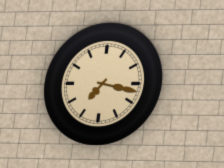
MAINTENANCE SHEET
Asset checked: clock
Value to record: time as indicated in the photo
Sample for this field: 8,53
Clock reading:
7,17
